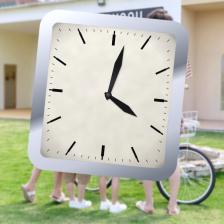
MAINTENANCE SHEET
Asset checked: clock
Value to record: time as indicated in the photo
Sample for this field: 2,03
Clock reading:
4,02
